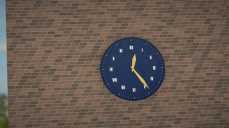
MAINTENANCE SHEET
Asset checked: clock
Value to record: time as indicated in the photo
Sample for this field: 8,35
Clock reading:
12,24
